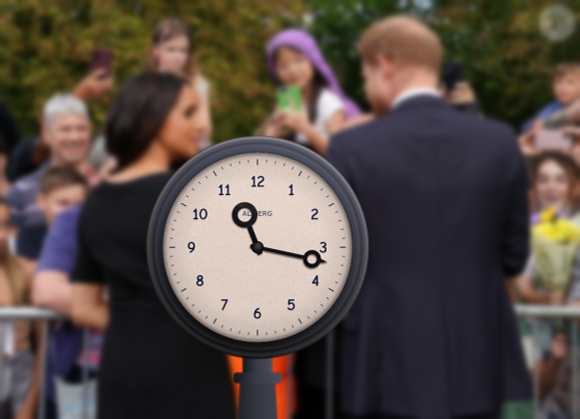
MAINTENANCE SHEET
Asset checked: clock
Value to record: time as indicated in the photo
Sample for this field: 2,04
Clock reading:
11,17
